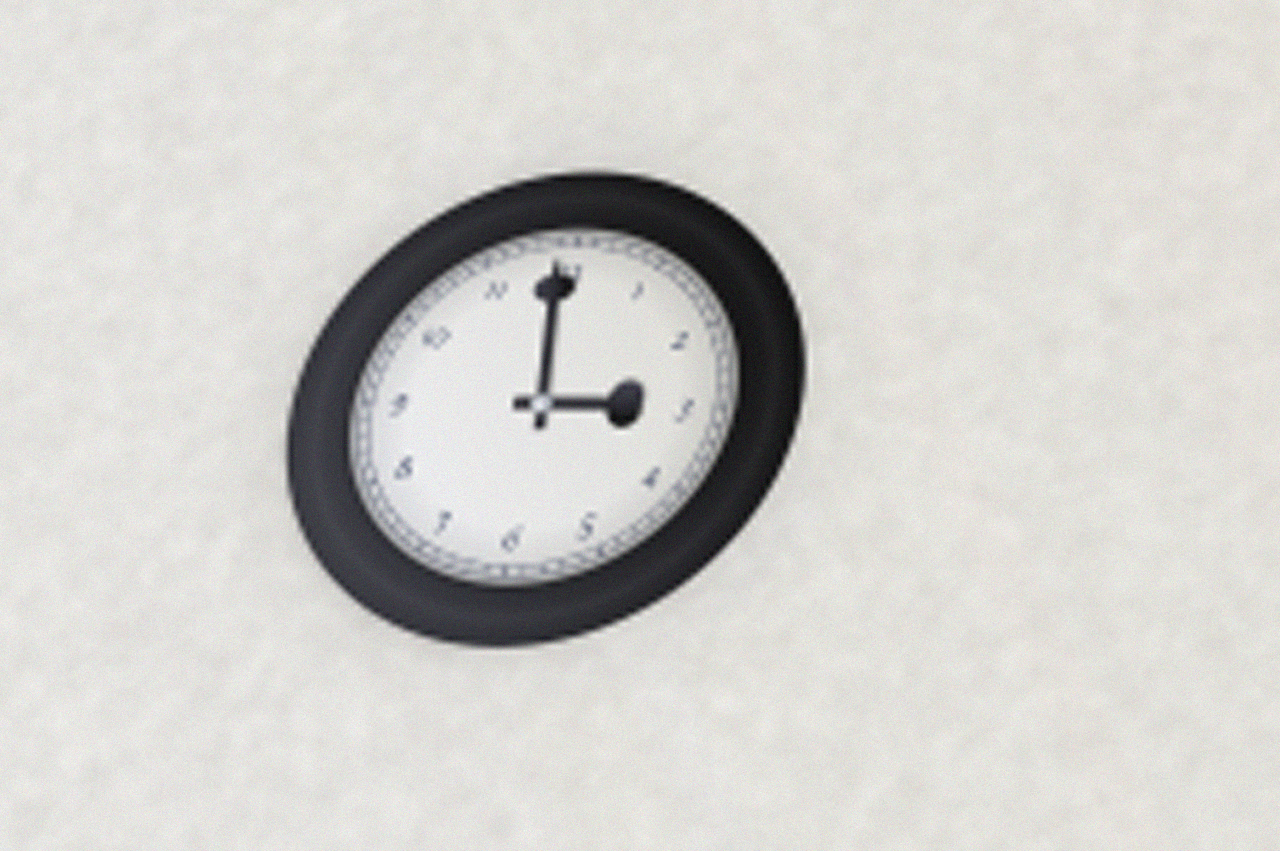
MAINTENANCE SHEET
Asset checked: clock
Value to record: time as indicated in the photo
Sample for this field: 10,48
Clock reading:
2,59
